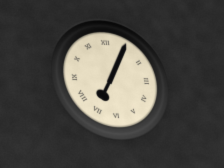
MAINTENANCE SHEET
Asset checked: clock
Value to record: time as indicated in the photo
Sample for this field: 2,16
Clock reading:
7,05
